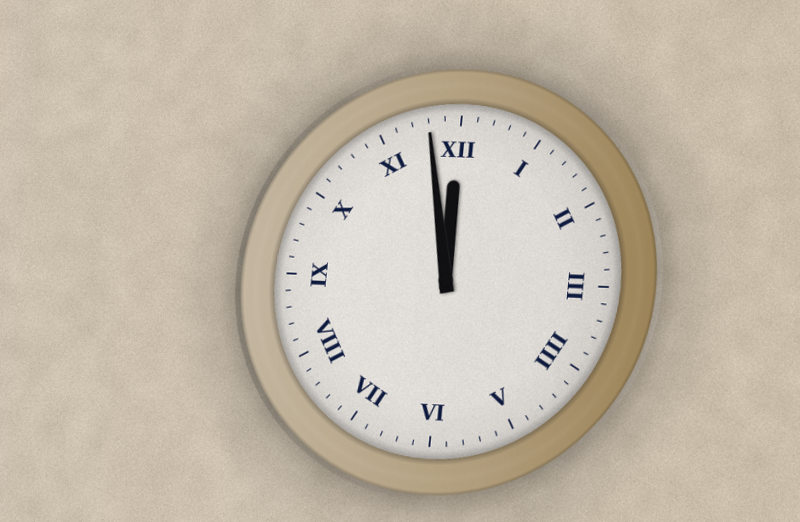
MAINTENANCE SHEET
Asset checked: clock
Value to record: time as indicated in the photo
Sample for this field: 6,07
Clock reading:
11,58
